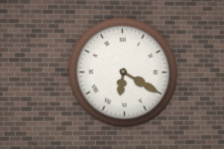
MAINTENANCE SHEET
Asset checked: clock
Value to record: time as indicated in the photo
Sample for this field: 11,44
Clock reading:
6,20
